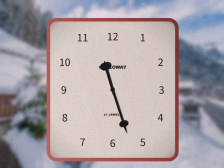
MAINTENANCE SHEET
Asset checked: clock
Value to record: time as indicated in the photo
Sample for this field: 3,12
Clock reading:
11,27
